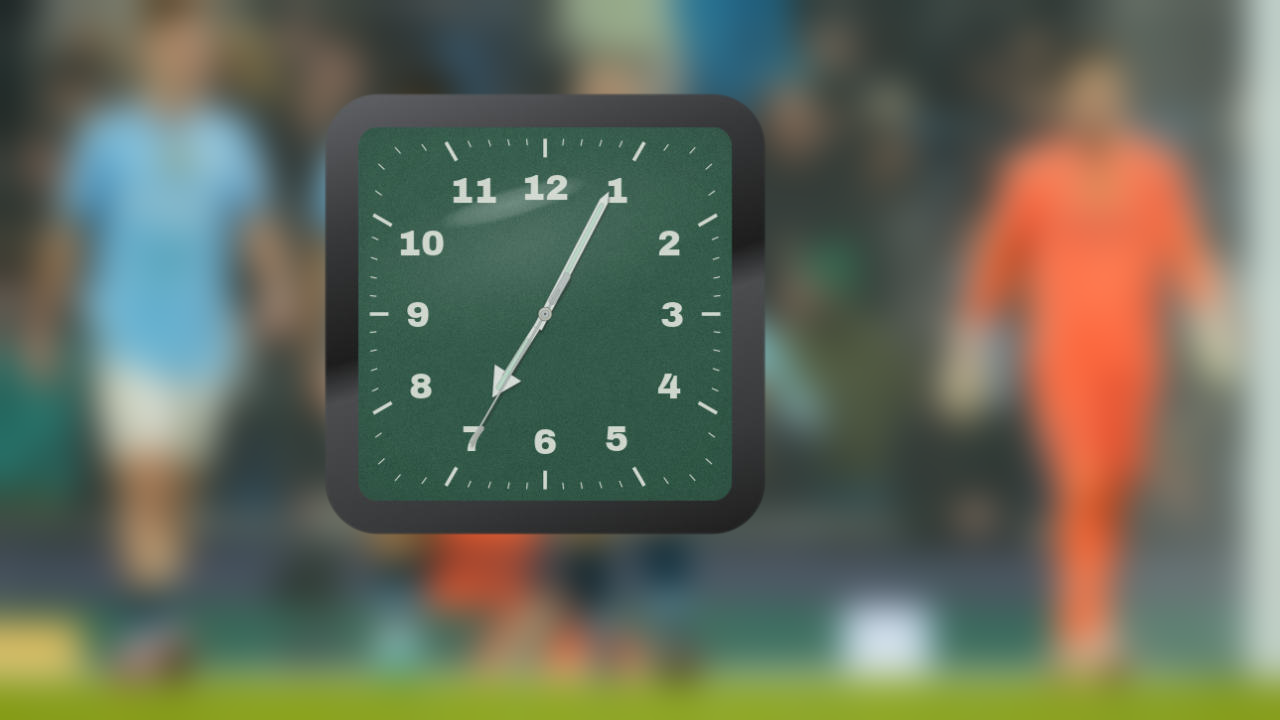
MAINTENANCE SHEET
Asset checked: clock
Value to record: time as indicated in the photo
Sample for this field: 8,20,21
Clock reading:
7,04,35
